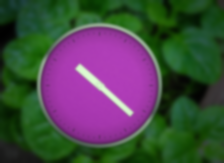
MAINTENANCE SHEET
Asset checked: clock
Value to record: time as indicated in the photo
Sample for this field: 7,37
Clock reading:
10,22
